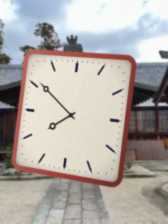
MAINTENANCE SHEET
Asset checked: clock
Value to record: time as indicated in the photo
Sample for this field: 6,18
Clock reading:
7,51
